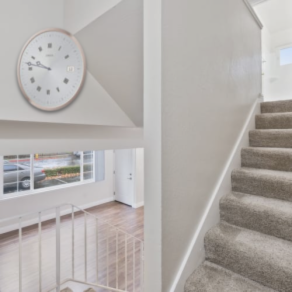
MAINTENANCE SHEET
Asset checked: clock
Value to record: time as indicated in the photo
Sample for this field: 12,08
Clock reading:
9,47
